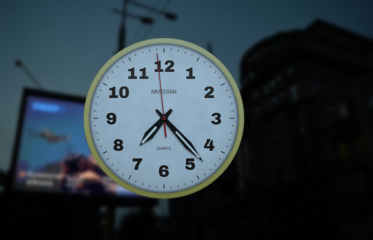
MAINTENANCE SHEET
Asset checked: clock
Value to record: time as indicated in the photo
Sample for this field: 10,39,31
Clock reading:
7,22,59
